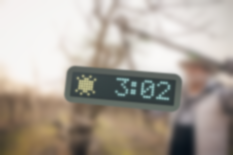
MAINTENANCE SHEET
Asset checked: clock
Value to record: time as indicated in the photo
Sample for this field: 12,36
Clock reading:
3,02
